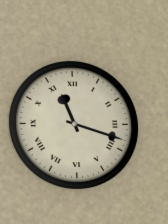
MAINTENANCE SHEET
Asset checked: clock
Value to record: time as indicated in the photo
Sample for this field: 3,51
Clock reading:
11,18
